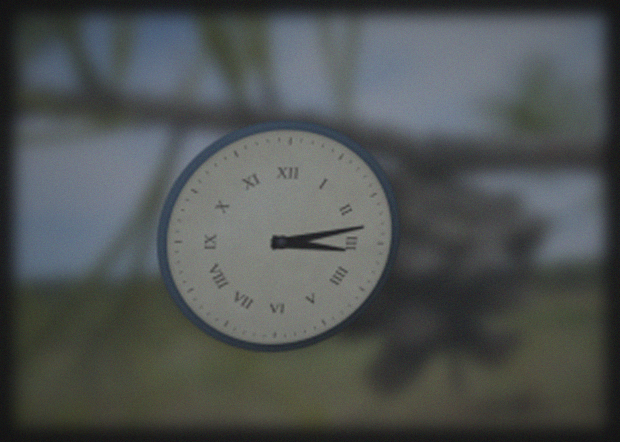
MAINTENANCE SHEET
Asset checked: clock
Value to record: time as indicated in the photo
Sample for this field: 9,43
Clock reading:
3,13
